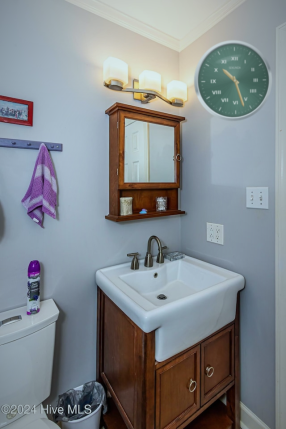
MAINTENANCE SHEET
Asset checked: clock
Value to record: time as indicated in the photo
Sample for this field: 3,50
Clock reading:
10,27
